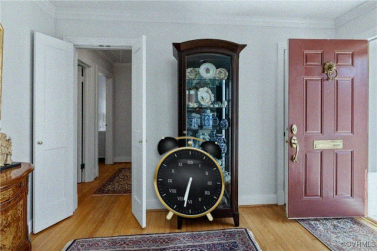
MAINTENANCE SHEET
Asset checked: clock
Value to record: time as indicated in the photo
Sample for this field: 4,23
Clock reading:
6,32
